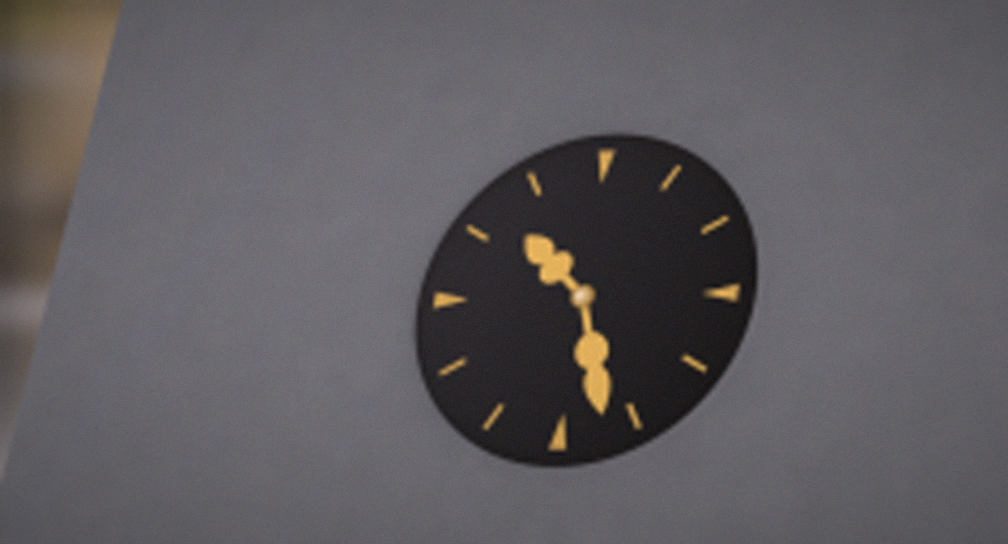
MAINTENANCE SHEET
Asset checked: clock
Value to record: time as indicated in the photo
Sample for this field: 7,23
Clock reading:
10,27
